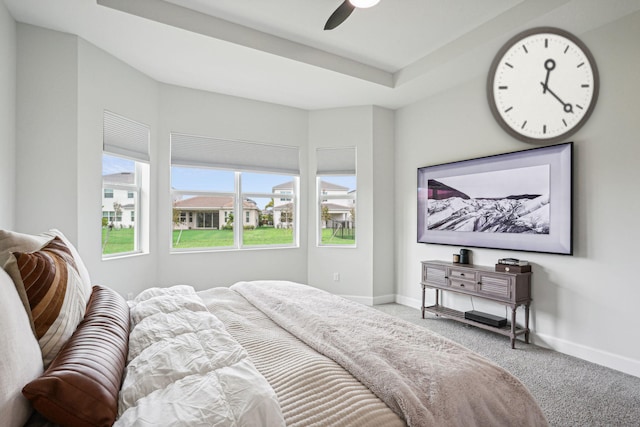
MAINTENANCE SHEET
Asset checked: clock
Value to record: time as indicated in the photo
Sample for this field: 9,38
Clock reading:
12,22
